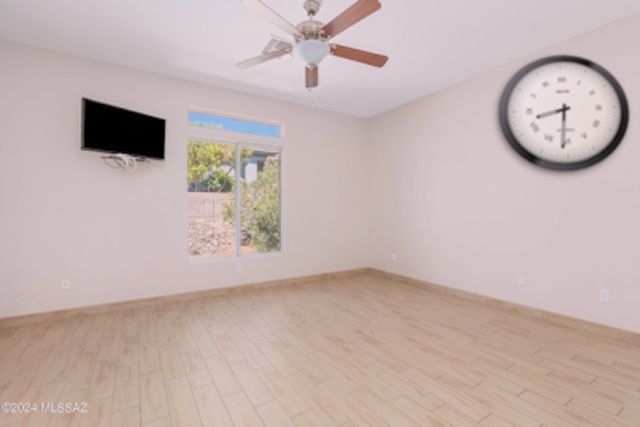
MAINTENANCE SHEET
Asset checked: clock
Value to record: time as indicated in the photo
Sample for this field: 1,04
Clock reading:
8,31
